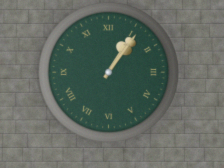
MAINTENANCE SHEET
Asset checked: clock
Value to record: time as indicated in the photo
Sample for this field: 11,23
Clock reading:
1,06
